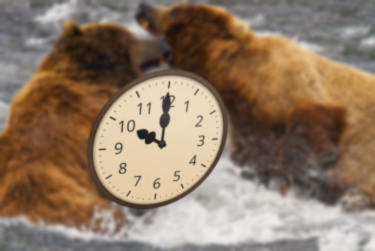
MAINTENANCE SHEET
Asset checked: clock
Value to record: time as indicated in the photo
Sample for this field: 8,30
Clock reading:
10,00
